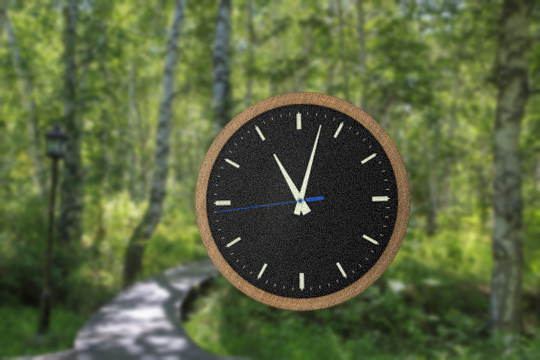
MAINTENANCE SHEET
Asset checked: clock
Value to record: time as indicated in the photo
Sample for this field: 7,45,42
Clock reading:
11,02,44
